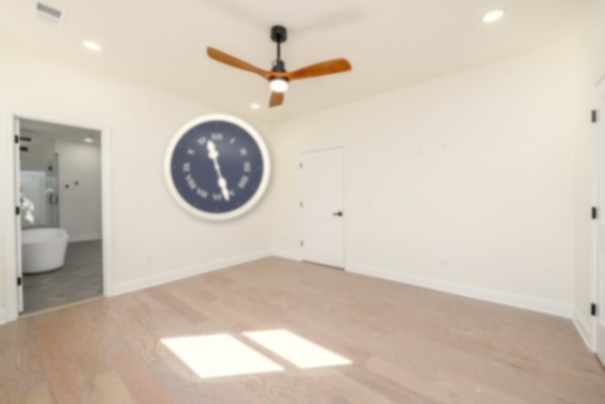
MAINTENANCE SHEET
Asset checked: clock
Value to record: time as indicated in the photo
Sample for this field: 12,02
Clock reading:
11,27
